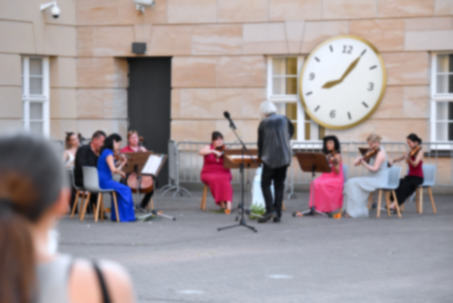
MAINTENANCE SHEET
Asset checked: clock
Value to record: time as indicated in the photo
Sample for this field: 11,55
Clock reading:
8,05
